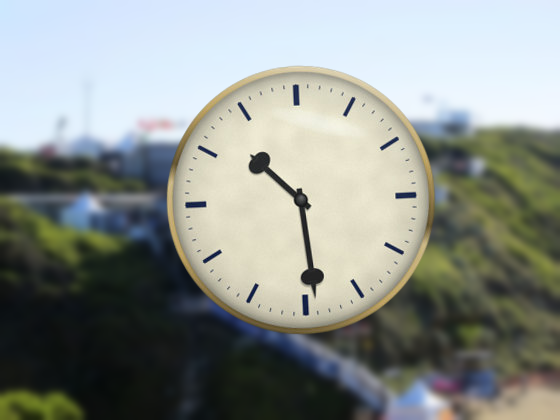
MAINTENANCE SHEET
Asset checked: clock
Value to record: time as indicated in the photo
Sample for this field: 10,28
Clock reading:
10,29
